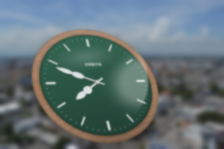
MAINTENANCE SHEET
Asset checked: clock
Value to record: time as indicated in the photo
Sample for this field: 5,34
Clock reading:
7,49
